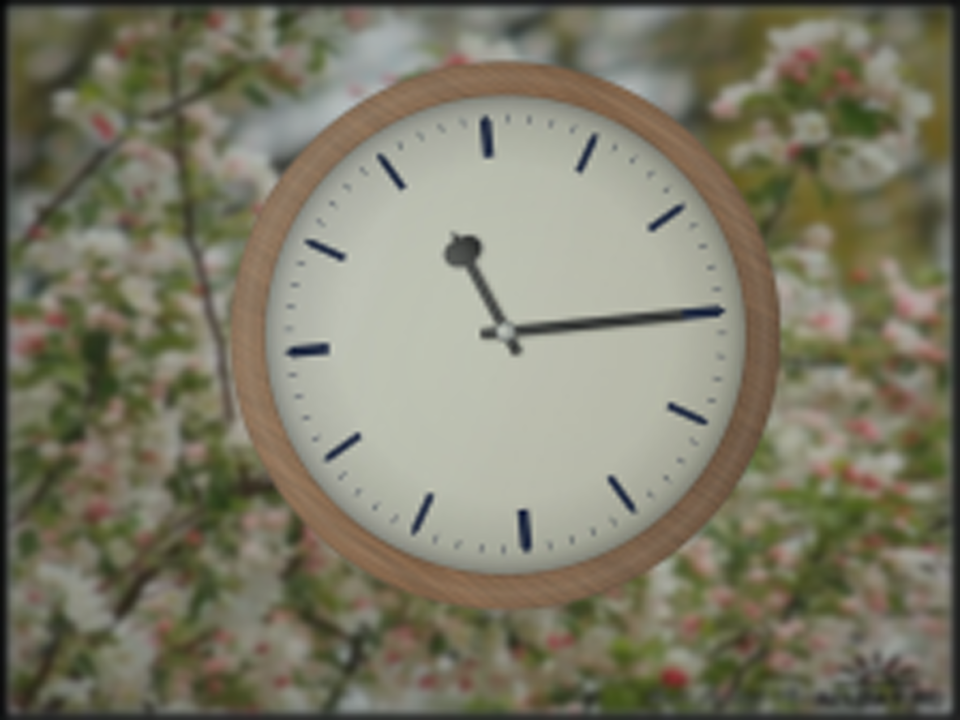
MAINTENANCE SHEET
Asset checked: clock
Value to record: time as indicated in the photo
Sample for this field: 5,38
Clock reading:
11,15
